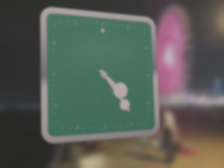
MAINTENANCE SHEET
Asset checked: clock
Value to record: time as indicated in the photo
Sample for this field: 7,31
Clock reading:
4,24
